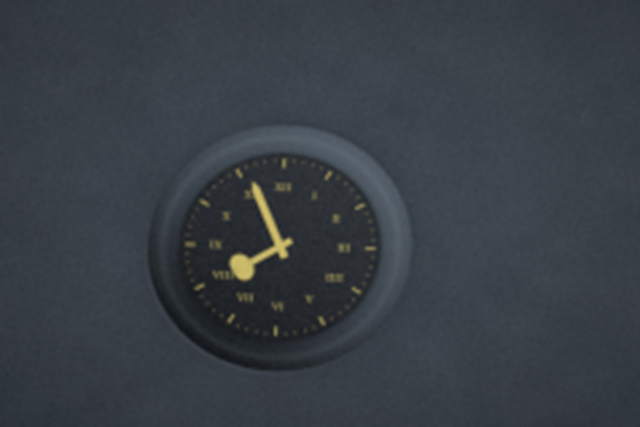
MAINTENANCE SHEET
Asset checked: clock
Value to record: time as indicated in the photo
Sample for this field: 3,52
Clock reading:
7,56
